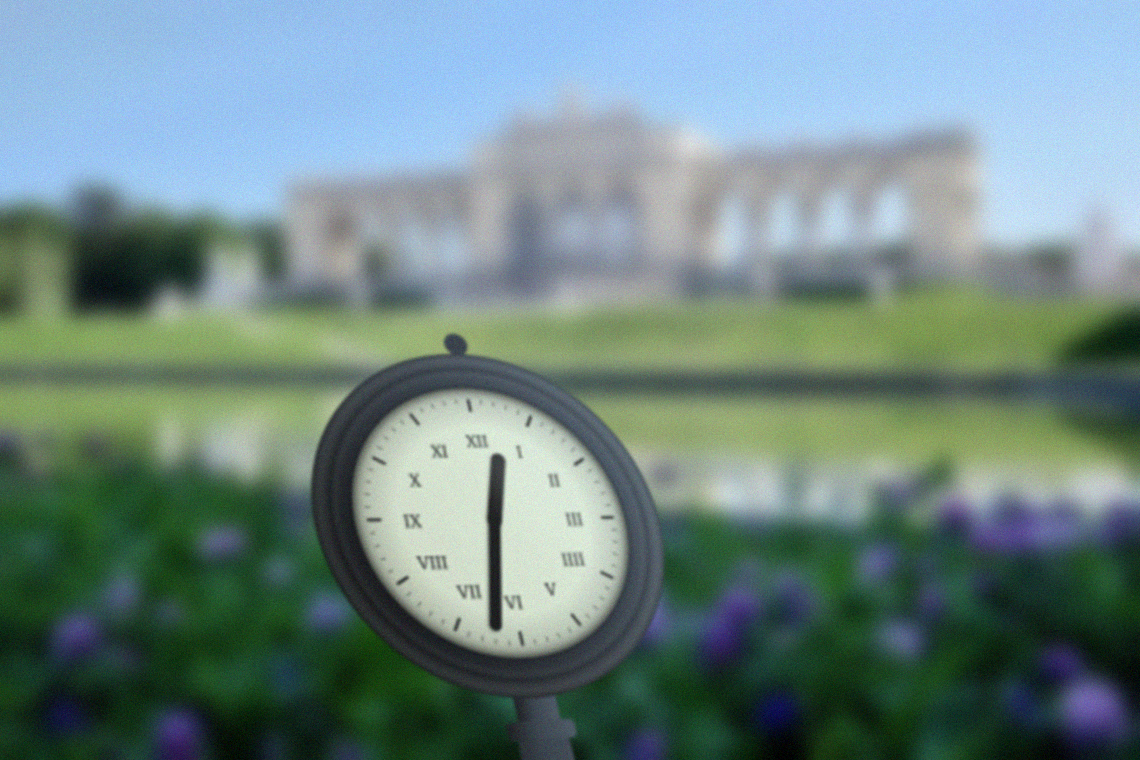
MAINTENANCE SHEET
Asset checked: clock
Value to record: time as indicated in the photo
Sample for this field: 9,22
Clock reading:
12,32
